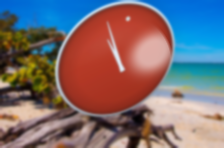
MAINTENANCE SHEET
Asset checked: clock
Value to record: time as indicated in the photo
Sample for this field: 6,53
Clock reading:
10,56
